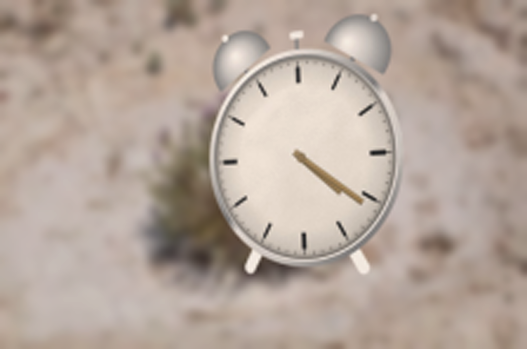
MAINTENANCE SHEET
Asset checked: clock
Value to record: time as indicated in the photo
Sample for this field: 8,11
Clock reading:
4,21
